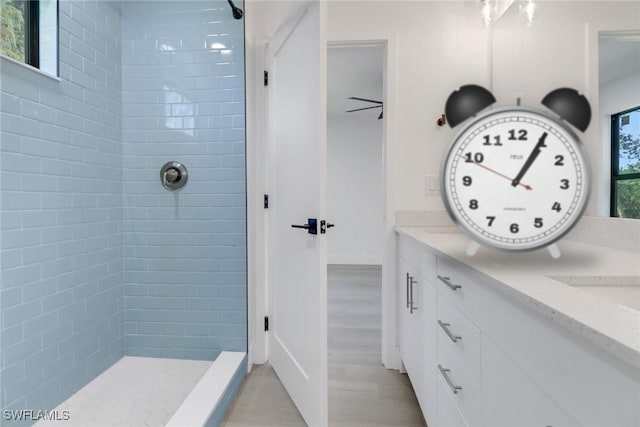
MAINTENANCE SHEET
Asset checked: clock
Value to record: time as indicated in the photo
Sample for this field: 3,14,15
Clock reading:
1,04,49
